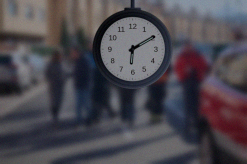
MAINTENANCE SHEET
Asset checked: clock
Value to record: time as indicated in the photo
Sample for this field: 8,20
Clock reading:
6,10
